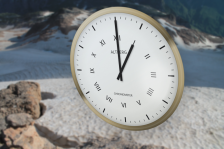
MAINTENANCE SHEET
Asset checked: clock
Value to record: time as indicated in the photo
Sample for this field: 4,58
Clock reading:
1,00
